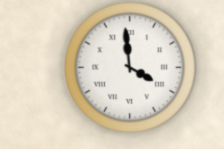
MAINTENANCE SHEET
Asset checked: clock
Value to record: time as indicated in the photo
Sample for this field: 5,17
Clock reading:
3,59
